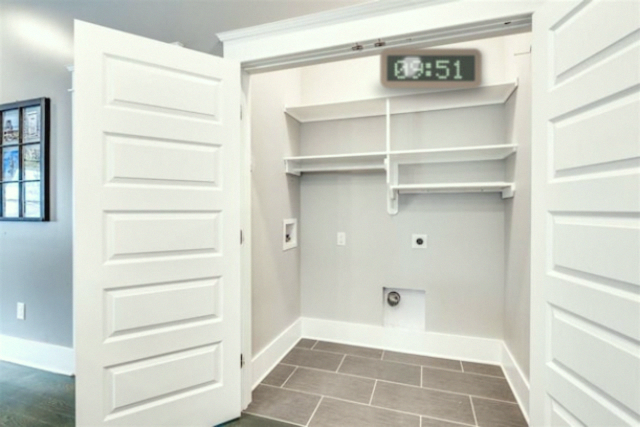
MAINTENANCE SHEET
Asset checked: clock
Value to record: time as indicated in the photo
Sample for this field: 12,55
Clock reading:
9,51
